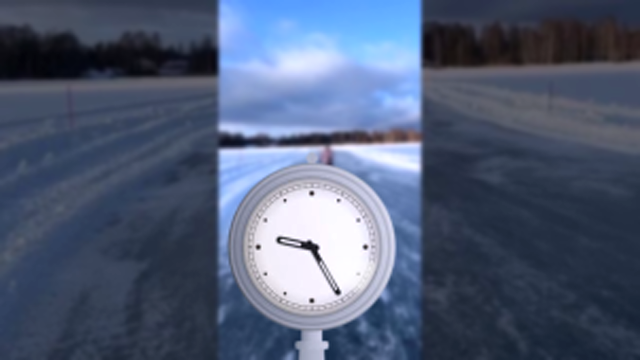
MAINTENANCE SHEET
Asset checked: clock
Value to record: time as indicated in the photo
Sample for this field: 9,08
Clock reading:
9,25
